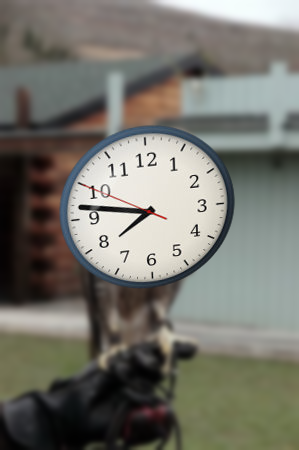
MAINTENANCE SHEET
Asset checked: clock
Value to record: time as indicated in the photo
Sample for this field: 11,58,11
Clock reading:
7,46,50
